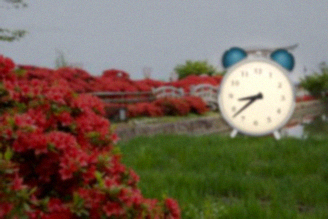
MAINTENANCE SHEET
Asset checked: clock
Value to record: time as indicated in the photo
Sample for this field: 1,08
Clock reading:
8,38
